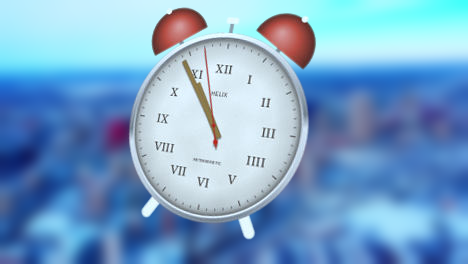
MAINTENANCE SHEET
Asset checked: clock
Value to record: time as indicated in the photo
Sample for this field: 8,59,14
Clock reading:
10,53,57
